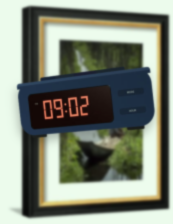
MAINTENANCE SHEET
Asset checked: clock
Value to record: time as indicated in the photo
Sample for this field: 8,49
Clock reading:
9,02
